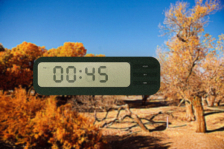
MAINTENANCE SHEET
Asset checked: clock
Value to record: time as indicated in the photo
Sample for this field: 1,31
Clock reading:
0,45
